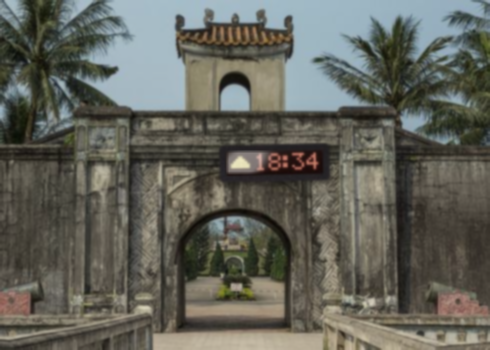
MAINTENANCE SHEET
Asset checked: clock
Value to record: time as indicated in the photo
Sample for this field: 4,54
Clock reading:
18,34
